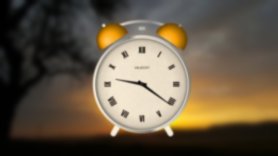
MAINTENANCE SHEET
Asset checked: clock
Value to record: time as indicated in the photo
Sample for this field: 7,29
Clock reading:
9,21
